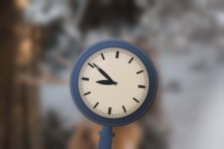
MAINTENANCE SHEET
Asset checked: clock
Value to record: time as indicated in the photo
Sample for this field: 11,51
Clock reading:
8,51
